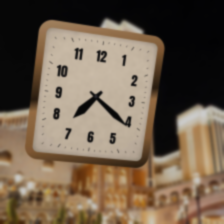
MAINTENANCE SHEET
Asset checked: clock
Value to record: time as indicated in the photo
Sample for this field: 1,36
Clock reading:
7,21
